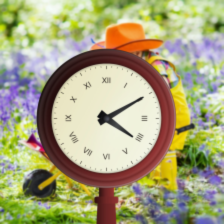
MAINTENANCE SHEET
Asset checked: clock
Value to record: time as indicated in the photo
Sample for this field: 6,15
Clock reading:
4,10
